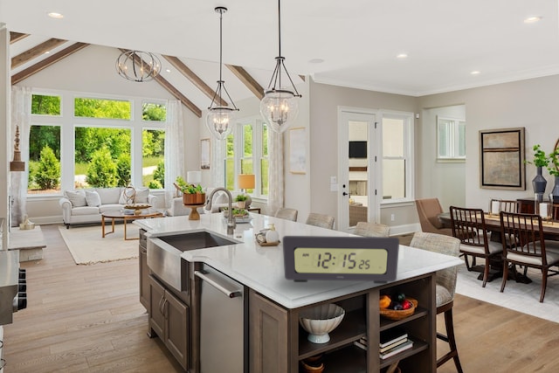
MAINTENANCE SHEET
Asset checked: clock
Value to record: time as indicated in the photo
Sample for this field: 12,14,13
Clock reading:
12,15,25
